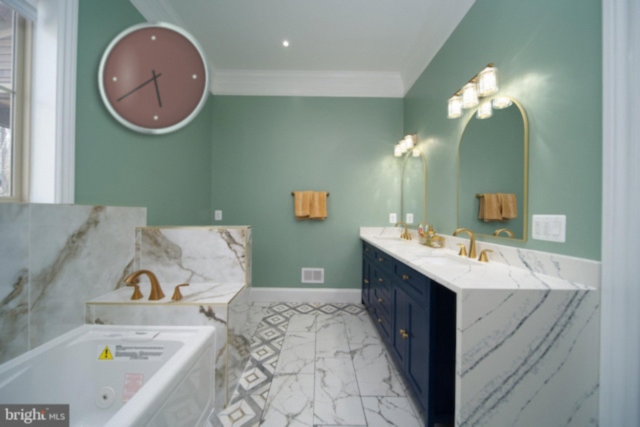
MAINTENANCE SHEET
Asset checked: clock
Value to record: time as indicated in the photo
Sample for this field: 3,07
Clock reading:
5,40
